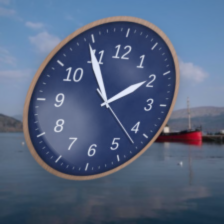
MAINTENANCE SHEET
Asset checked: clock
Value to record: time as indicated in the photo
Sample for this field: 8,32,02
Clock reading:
1,54,22
